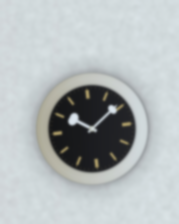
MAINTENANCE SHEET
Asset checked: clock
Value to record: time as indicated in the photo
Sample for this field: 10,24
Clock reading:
10,09
